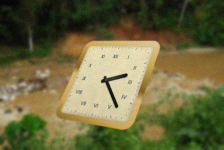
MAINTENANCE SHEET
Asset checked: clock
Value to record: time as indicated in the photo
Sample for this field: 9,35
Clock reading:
2,23
